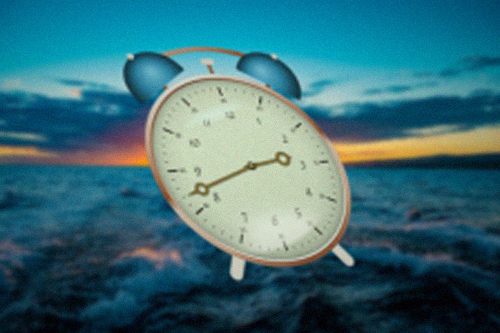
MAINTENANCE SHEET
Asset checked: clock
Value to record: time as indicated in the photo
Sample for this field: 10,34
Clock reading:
2,42
